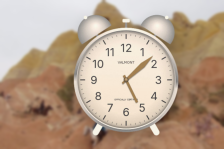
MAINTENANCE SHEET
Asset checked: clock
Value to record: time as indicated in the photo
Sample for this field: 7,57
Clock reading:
5,08
